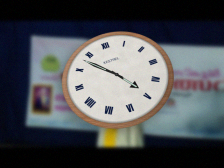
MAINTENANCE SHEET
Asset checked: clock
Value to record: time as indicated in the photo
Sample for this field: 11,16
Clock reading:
4,53
